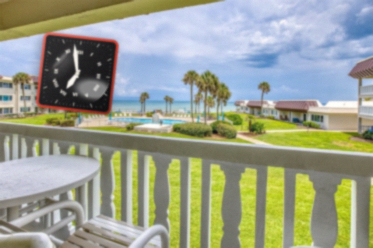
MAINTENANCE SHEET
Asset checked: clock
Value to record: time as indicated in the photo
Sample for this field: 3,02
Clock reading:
6,58
